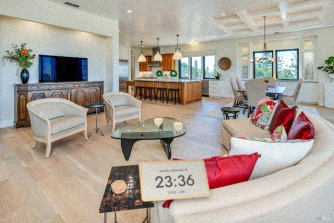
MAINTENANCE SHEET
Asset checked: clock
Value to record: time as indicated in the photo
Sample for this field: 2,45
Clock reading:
23,36
